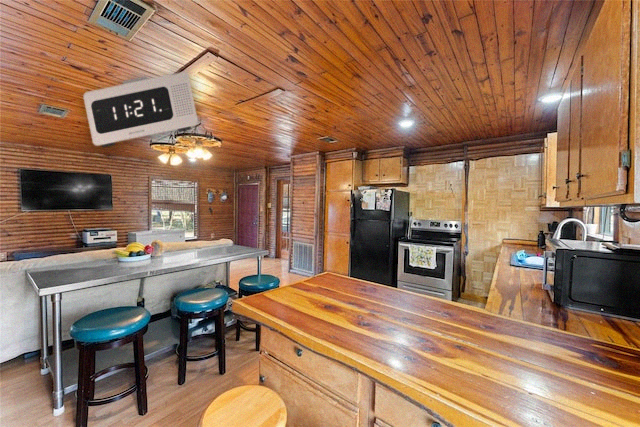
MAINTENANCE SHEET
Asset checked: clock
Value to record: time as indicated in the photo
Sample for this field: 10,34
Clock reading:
11,21
